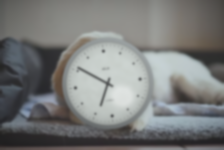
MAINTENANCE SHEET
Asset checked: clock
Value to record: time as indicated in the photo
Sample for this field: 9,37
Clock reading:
6,51
